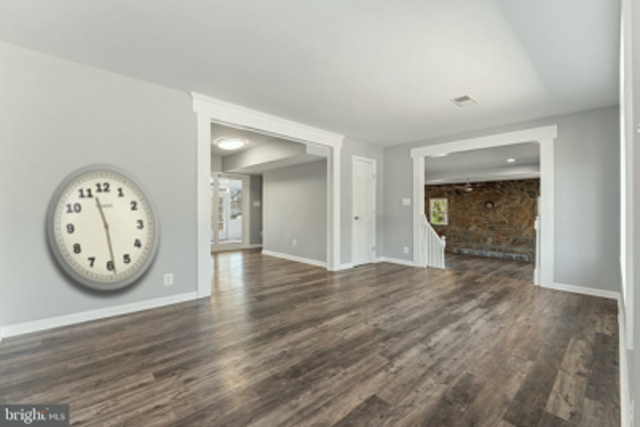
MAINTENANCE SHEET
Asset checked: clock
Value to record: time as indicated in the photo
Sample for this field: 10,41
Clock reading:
11,29
